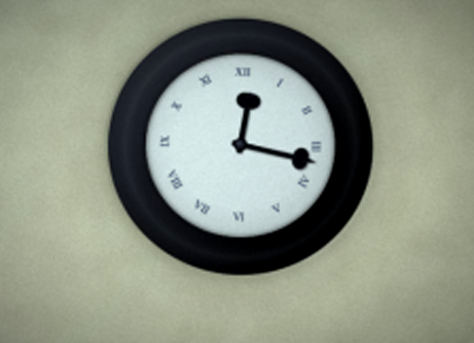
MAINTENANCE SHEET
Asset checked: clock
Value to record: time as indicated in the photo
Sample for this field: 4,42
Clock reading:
12,17
